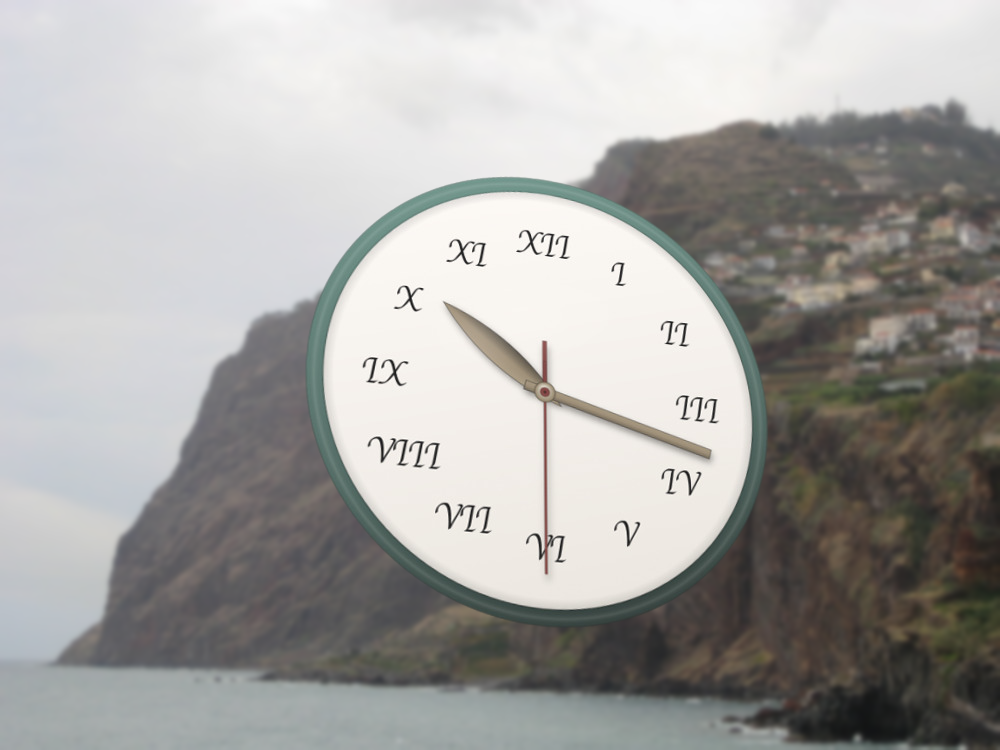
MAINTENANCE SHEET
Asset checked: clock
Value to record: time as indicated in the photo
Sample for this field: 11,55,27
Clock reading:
10,17,30
